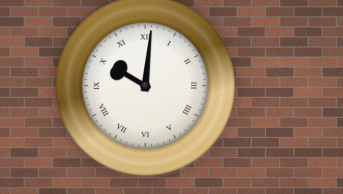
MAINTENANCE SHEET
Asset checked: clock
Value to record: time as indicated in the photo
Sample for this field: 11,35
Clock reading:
10,01
